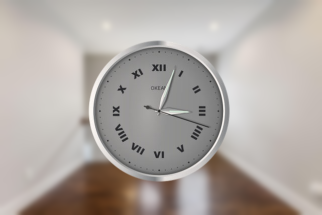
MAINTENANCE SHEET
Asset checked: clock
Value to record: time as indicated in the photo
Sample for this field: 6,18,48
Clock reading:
3,03,18
